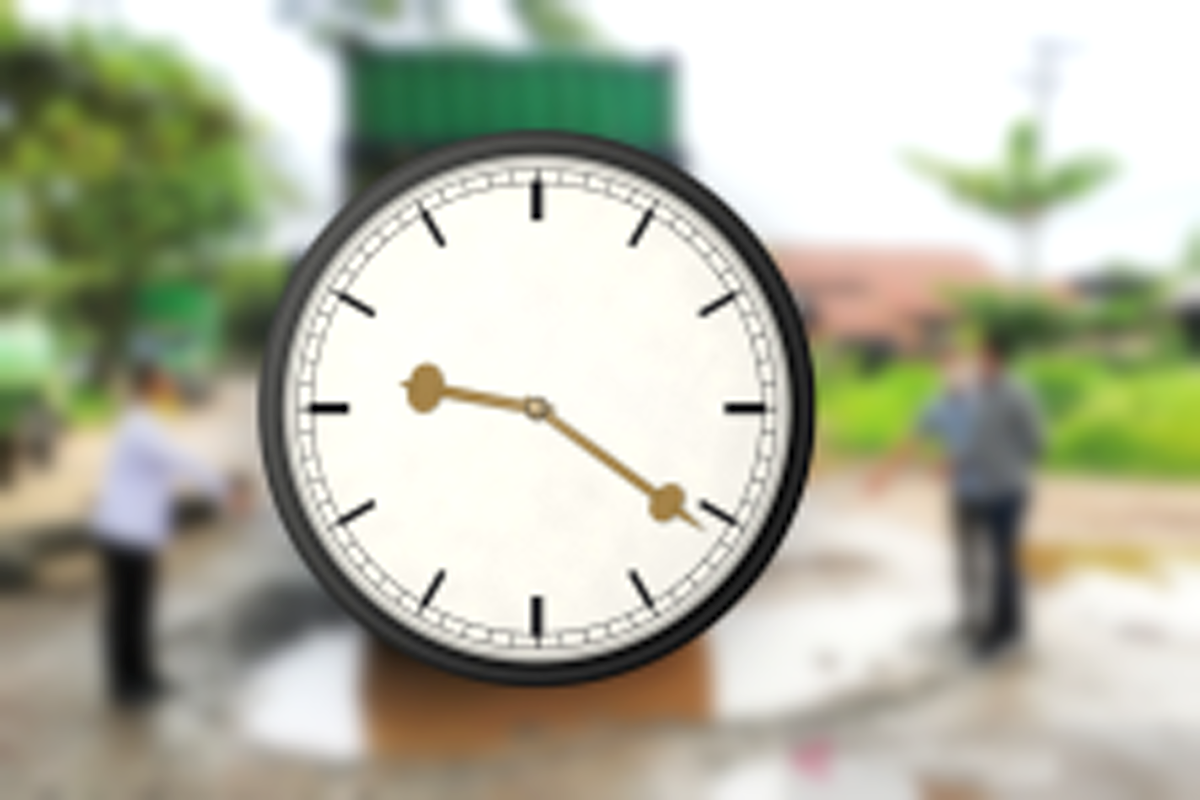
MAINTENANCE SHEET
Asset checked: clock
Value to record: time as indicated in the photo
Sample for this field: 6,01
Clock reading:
9,21
